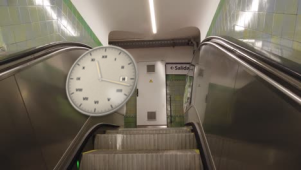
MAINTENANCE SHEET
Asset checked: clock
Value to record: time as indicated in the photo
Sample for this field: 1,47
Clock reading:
11,17
